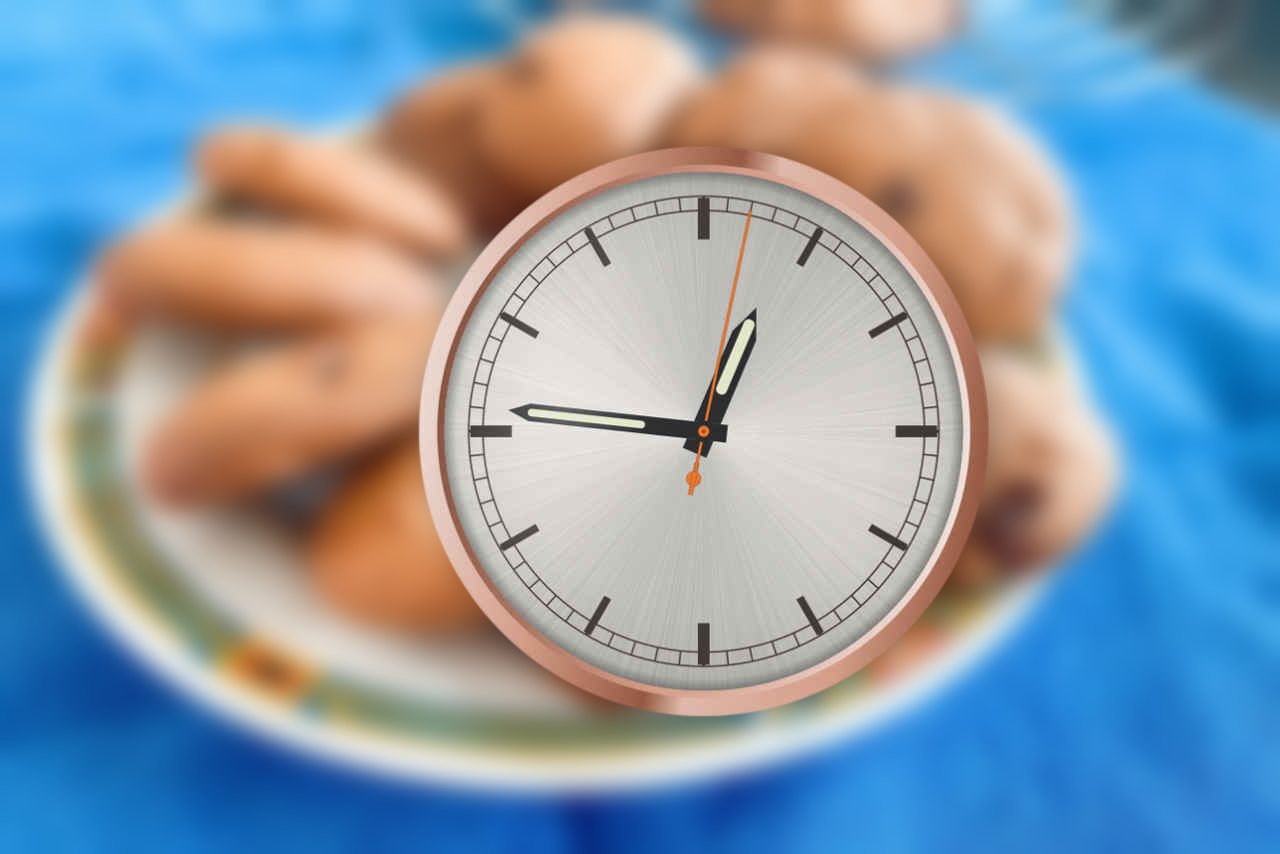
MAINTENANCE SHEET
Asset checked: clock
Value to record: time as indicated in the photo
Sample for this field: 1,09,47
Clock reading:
12,46,02
